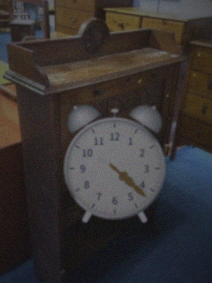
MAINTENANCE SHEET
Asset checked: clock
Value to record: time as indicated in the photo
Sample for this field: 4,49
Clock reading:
4,22
